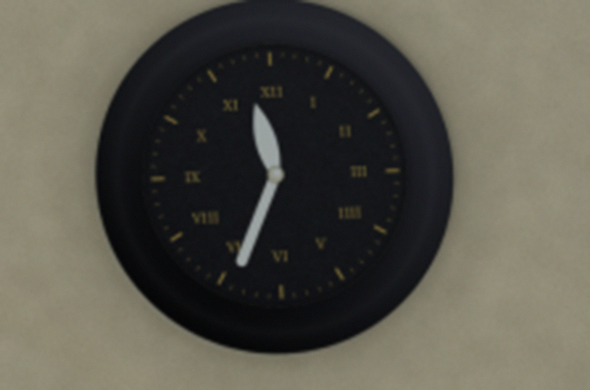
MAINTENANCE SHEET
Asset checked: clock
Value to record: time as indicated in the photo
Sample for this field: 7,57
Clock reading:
11,34
